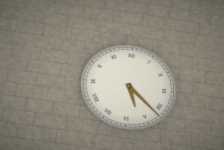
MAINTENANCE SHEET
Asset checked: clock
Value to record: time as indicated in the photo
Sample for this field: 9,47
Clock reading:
5,22
